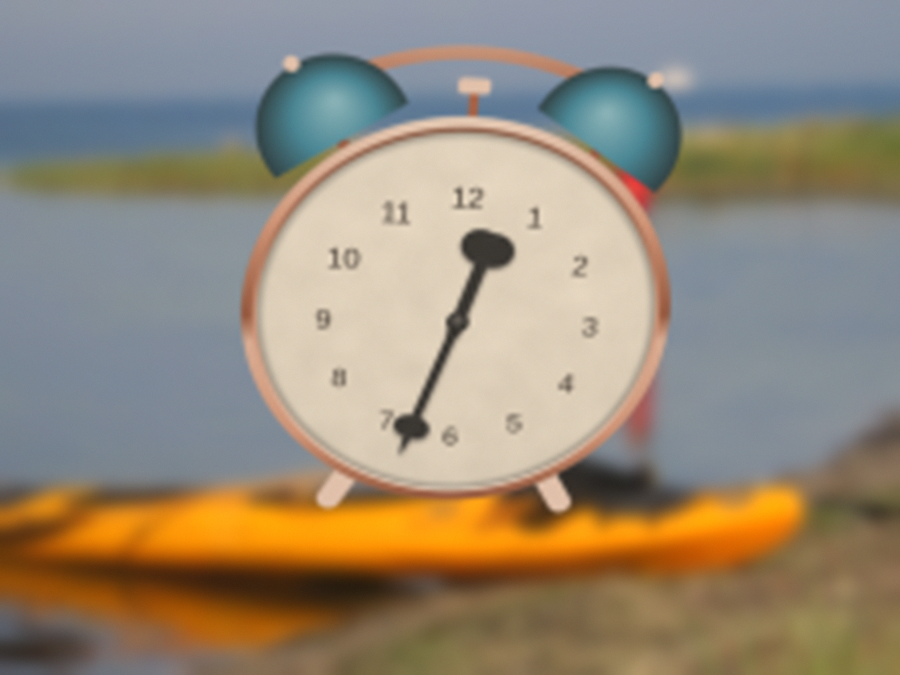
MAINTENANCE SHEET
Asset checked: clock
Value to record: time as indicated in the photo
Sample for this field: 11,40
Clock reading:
12,33
